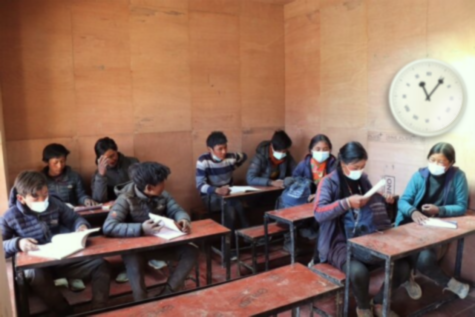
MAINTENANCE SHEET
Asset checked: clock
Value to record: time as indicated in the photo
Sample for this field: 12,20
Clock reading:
11,06
